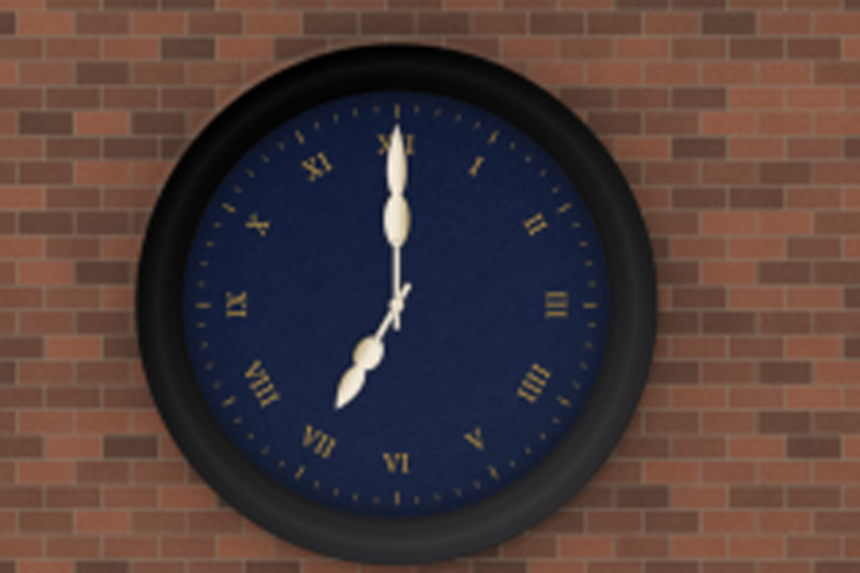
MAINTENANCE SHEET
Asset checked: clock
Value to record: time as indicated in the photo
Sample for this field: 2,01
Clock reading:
7,00
